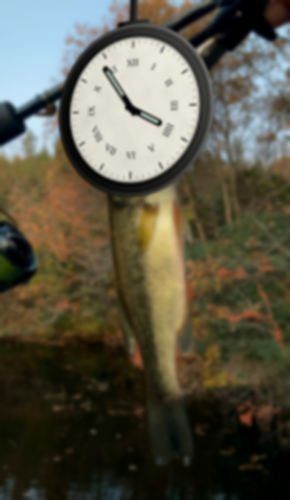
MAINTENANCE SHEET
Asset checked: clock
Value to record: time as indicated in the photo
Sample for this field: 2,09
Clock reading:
3,54
